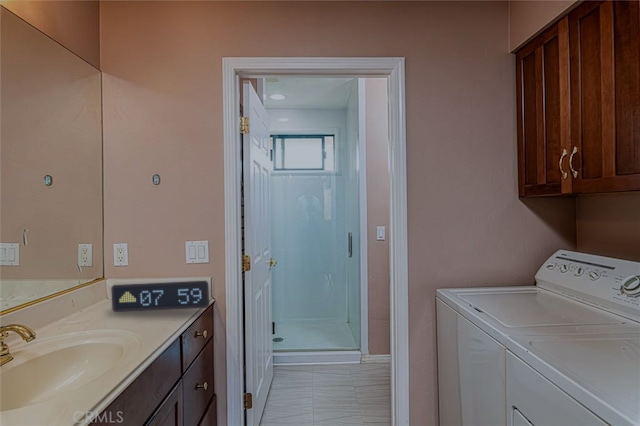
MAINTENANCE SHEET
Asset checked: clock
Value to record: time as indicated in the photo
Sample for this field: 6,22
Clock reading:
7,59
